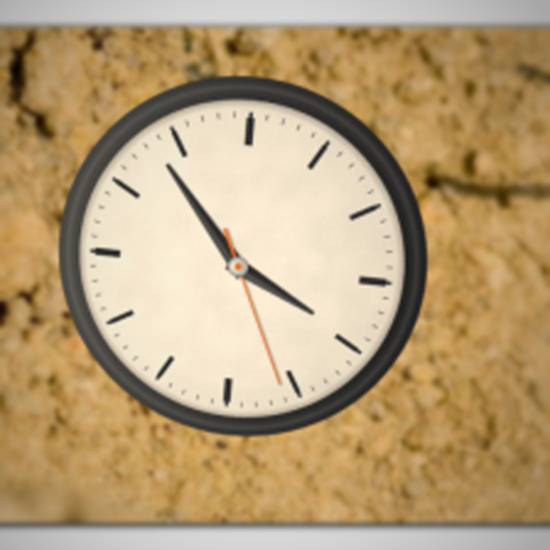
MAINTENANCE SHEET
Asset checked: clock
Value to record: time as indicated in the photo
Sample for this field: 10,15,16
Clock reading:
3,53,26
